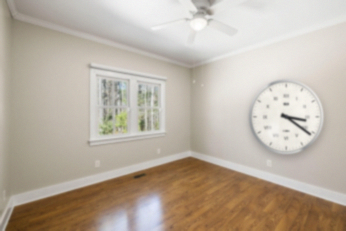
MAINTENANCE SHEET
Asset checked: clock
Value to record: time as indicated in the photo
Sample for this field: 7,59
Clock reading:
3,21
